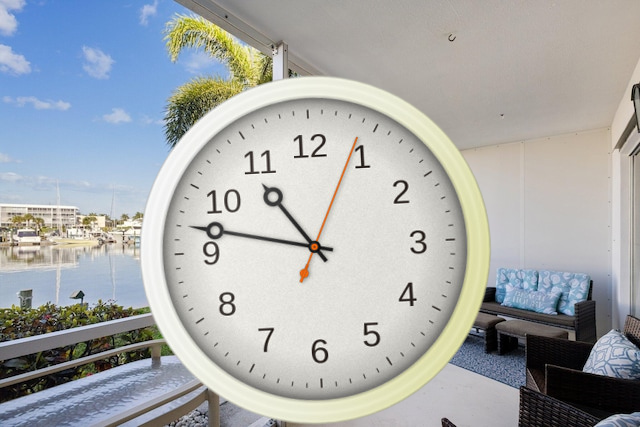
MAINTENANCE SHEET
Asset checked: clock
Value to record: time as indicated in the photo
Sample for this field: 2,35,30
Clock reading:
10,47,04
